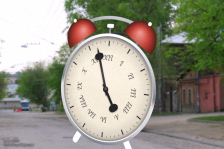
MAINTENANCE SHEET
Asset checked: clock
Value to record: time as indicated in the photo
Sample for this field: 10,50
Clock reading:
4,57
